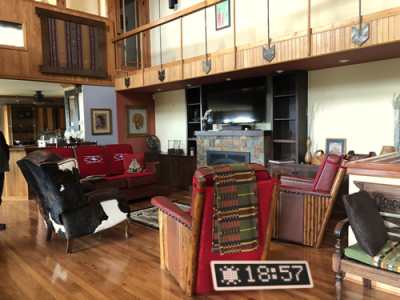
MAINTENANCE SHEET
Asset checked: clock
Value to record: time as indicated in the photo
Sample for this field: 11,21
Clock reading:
18,57
